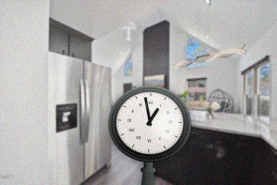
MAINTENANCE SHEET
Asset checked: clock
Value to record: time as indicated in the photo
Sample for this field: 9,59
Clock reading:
12,58
